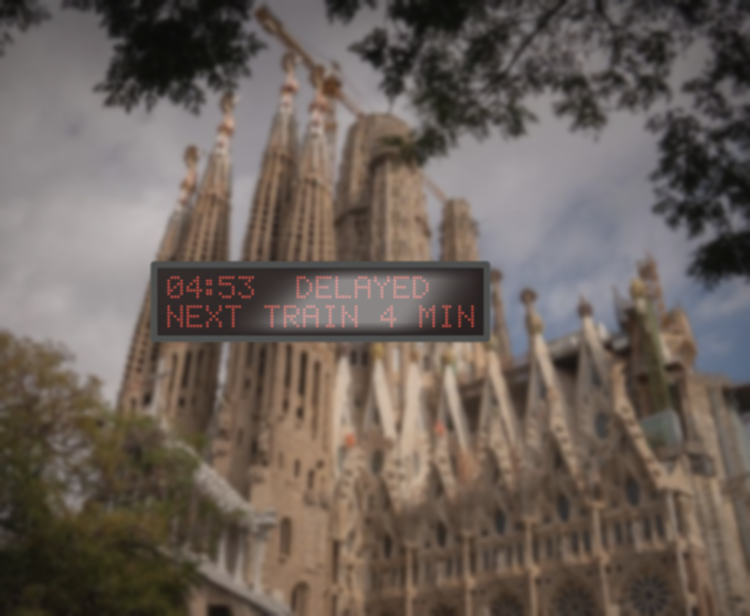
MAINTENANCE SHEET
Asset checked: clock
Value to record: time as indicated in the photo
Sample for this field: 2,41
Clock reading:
4,53
